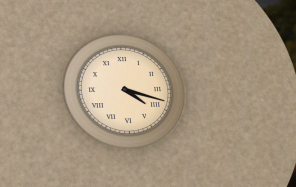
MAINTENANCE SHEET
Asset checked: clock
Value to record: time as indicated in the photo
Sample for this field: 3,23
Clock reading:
4,18
